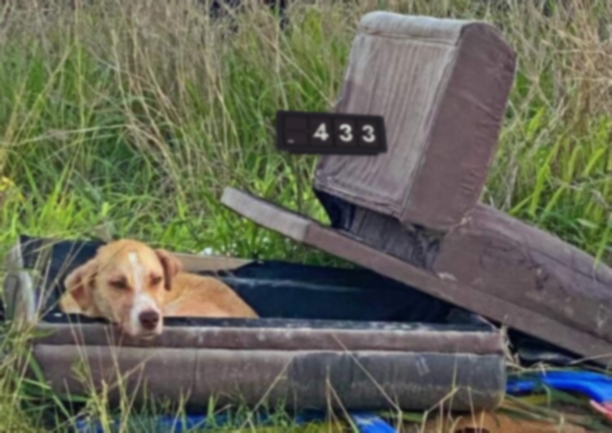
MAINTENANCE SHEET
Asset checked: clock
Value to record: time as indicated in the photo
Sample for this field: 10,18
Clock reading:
4,33
